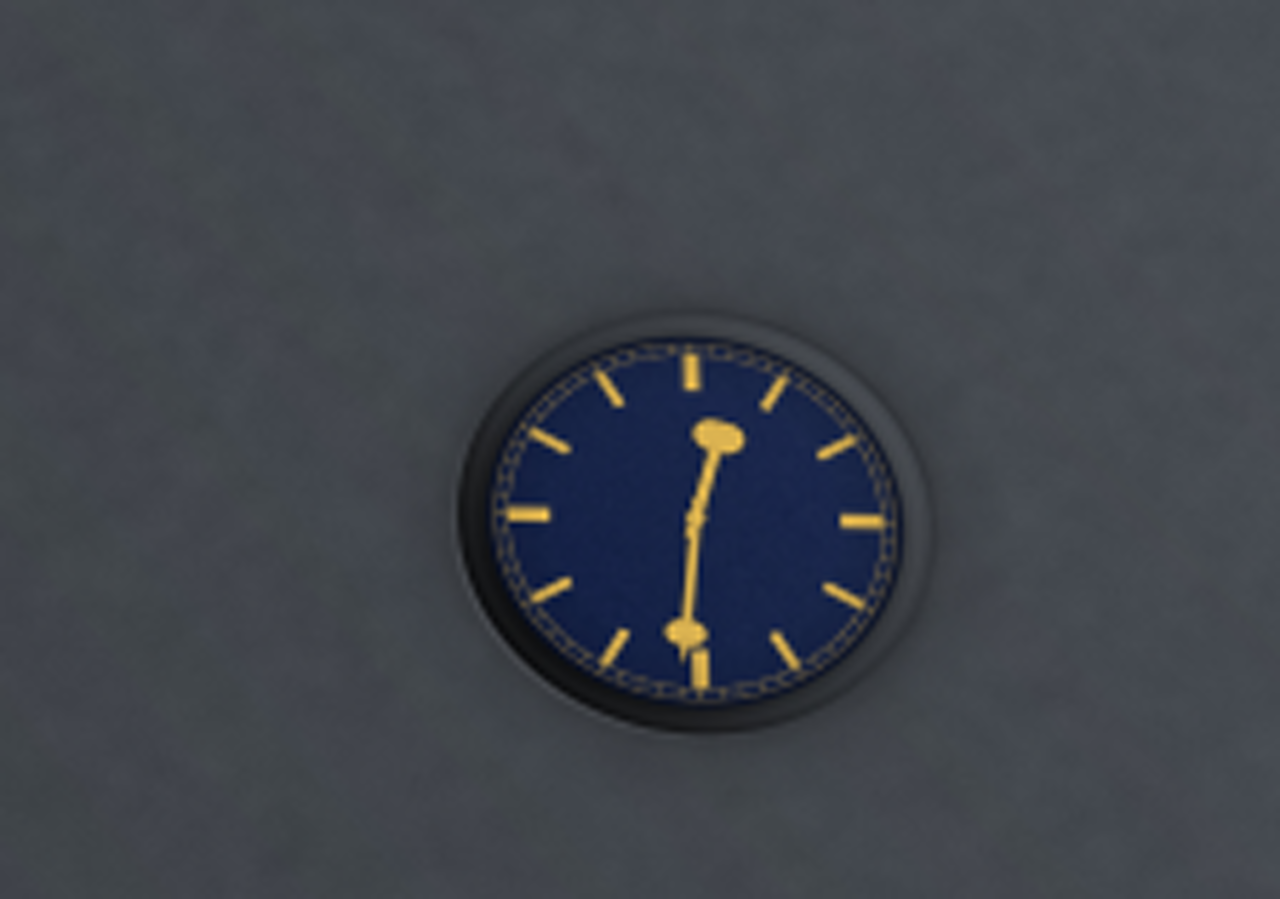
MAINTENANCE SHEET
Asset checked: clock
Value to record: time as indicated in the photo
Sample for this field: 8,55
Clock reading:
12,31
